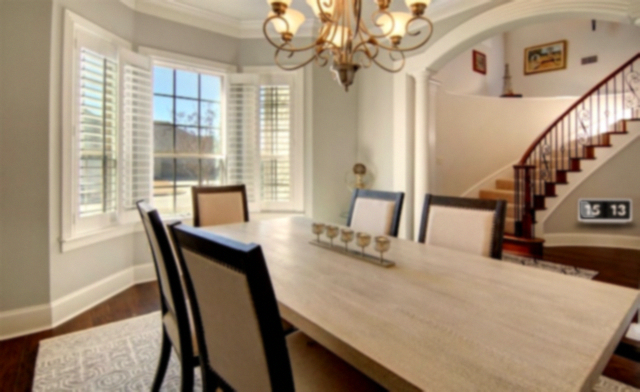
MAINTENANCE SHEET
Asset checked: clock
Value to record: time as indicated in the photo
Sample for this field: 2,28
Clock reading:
15,13
